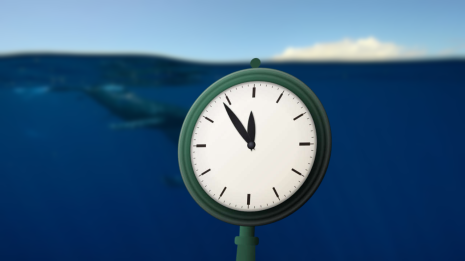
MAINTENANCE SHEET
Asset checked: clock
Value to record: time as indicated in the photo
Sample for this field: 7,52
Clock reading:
11,54
